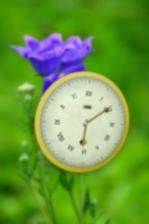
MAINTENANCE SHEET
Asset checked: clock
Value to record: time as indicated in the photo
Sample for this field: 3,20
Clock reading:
6,09
